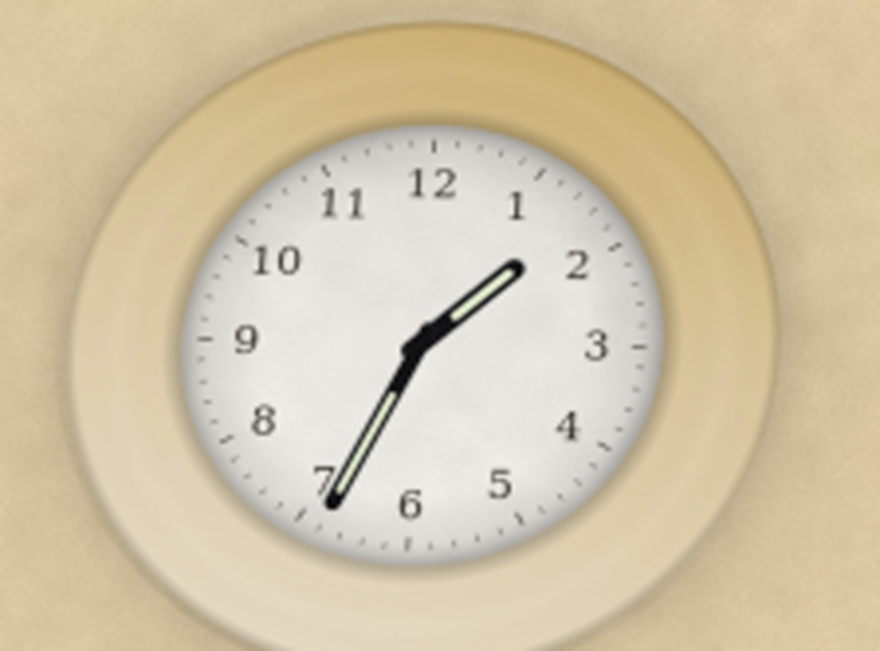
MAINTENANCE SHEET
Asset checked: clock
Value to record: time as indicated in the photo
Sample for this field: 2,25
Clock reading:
1,34
